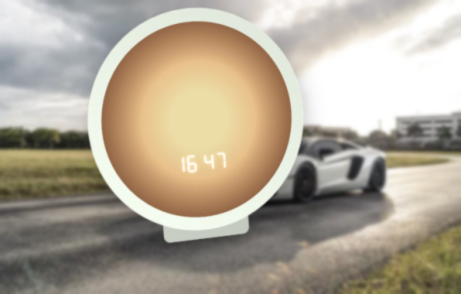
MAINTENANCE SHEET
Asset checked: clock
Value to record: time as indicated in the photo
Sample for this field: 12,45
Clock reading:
16,47
